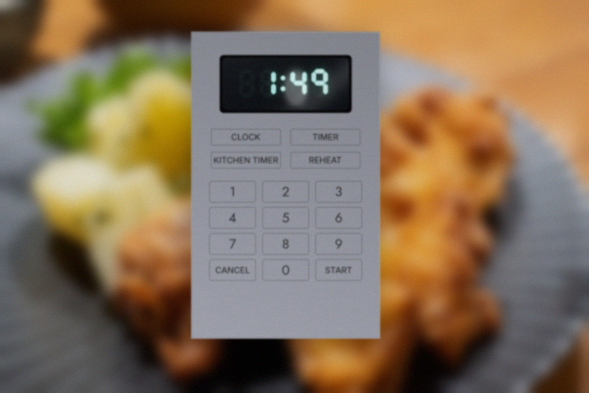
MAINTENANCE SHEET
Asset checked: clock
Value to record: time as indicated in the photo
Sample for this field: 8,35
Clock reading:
1,49
